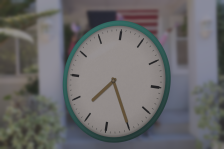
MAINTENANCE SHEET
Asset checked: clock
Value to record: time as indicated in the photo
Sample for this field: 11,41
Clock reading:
7,25
